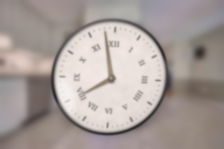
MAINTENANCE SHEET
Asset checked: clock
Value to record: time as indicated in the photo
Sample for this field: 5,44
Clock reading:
7,58
